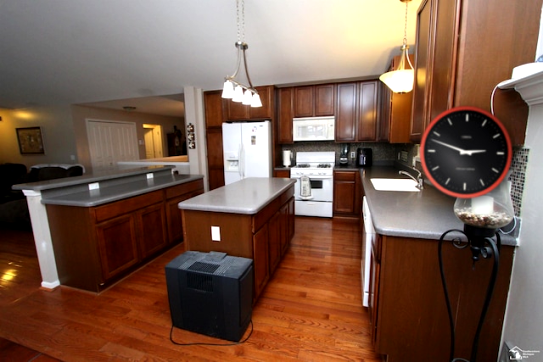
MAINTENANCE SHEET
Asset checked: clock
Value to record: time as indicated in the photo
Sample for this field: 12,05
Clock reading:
2,48
